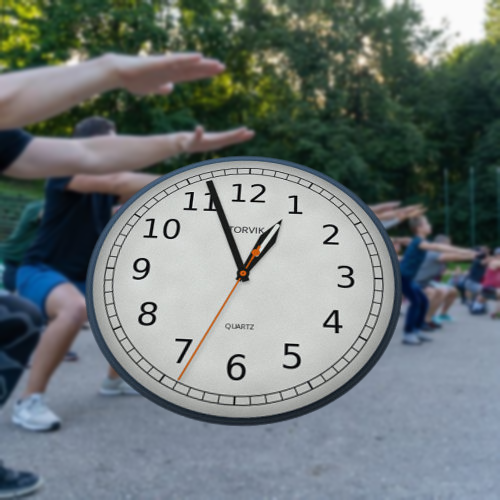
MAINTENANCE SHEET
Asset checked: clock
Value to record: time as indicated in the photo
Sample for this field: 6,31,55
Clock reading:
12,56,34
